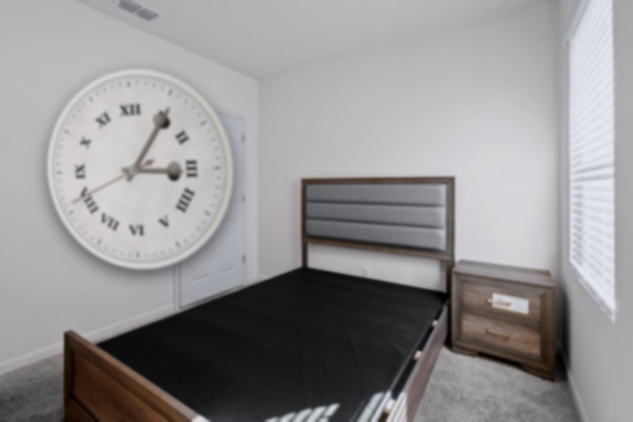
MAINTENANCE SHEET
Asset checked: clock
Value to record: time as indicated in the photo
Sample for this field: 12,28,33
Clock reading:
3,05,41
